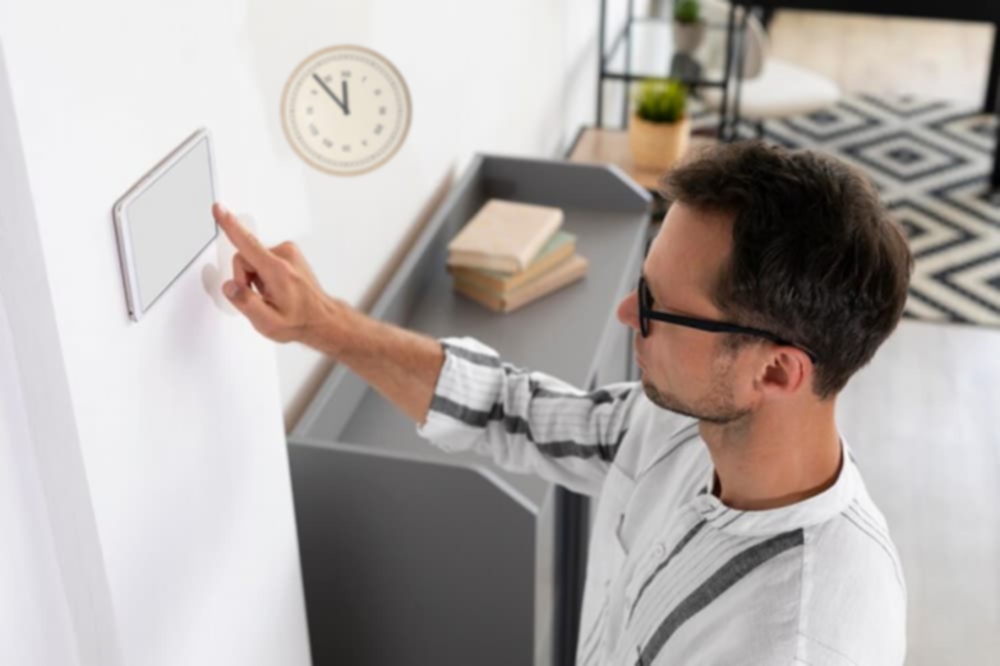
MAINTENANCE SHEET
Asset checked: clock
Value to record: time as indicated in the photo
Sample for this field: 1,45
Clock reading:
11,53
